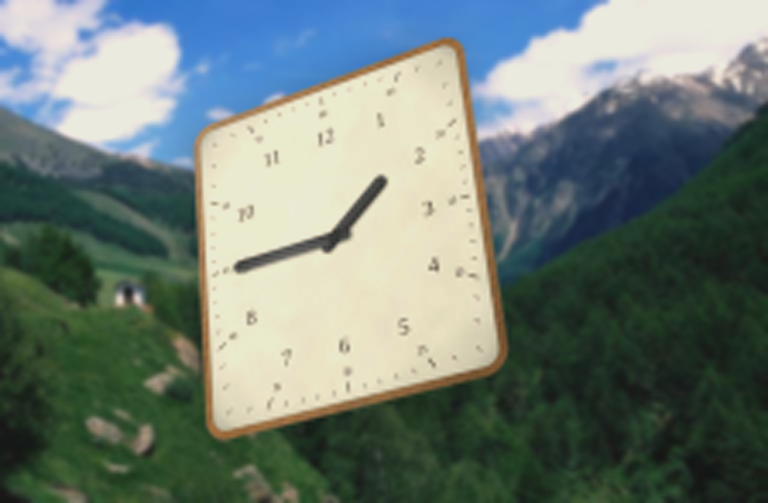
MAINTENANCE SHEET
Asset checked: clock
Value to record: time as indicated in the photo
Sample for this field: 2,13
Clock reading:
1,45
